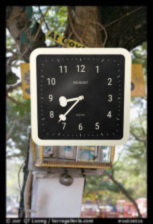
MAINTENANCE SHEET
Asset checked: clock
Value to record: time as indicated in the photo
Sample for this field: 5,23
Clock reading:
8,37
